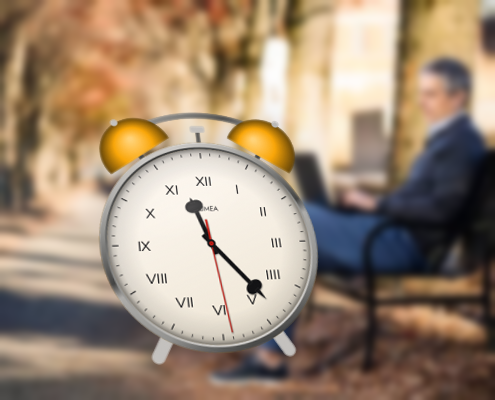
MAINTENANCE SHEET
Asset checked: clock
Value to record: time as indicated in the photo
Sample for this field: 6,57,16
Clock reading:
11,23,29
